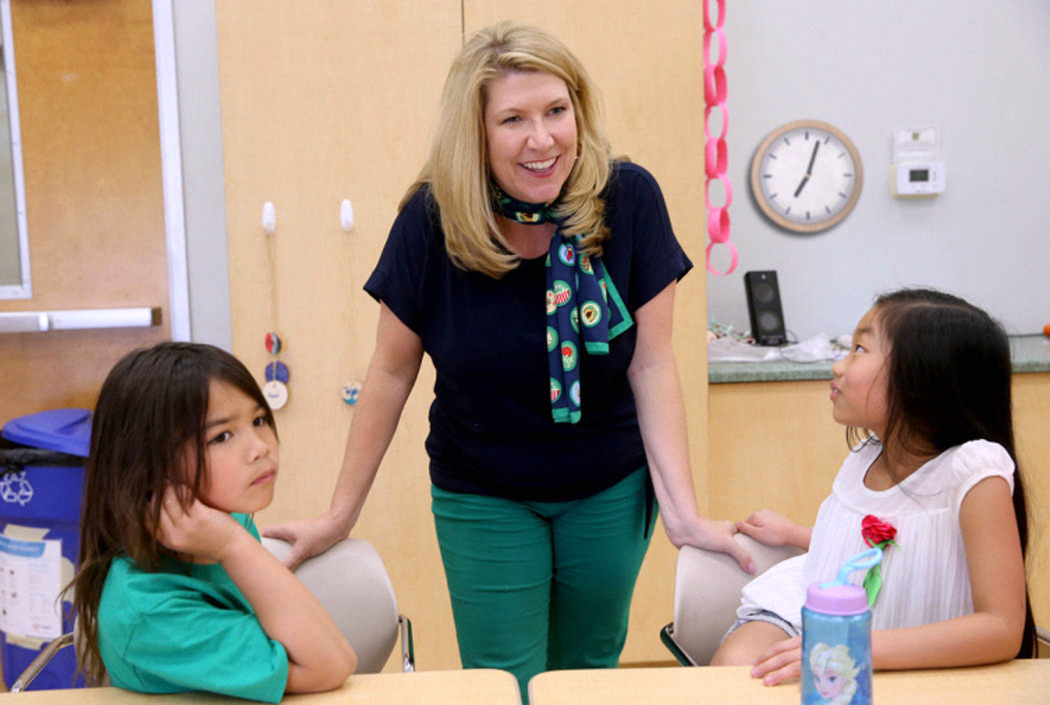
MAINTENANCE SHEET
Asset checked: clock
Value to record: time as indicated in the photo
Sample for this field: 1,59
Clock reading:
7,03
